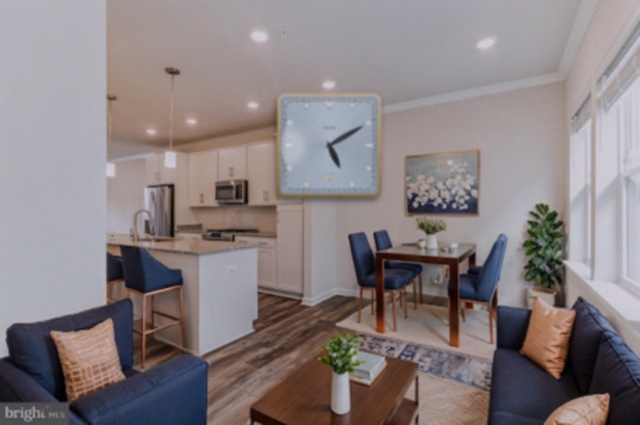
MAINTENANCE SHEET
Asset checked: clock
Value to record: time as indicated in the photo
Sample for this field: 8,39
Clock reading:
5,10
